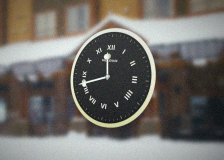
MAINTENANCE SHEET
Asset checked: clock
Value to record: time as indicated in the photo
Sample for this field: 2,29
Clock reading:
11,42
